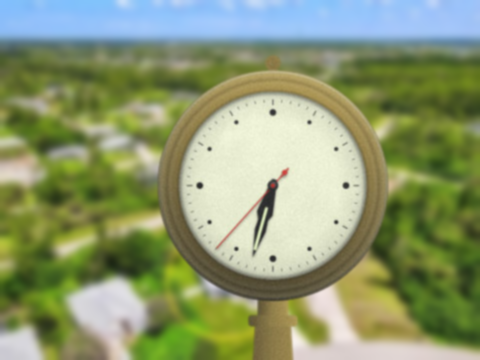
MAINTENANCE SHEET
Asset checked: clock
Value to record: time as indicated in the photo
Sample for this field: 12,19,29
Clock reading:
6,32,37
